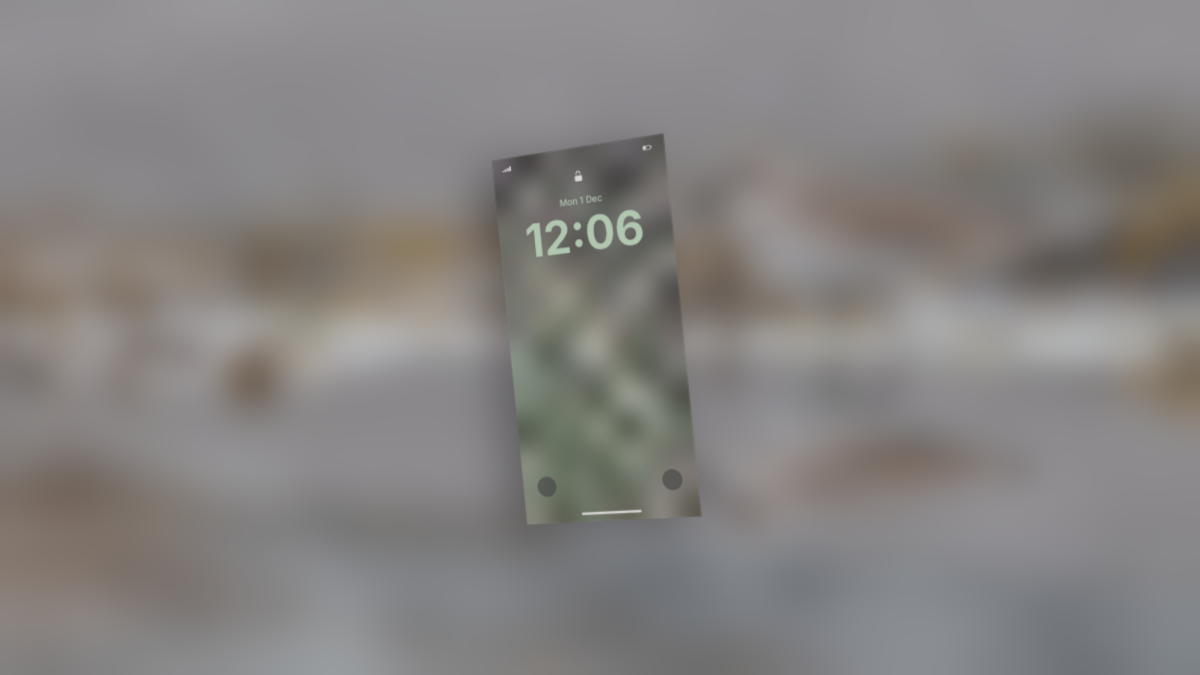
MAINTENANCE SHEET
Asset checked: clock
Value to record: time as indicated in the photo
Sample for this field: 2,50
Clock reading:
12,06
